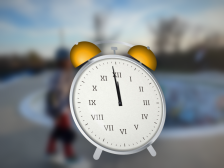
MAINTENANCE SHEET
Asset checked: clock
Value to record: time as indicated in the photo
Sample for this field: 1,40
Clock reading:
11,59
